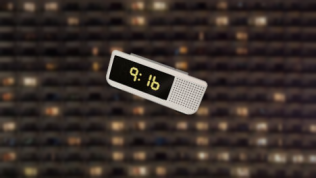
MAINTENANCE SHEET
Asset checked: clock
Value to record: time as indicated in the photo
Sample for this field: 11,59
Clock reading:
9,16
